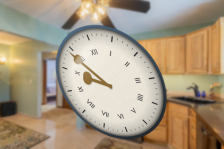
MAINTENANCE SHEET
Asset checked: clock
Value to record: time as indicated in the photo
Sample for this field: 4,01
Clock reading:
9,54
